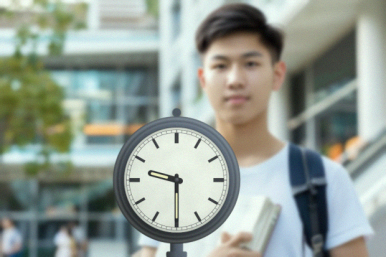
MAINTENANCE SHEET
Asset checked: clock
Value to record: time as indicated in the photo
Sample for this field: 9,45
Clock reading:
9,30
